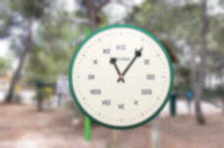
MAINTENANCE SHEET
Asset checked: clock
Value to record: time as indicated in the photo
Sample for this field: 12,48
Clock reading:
11,06
